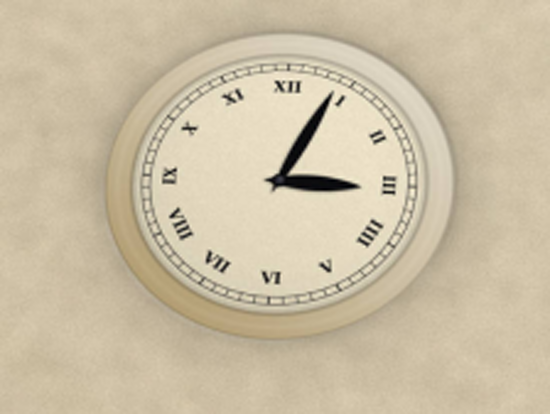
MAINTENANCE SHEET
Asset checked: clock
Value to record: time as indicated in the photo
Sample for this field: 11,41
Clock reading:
3,04
